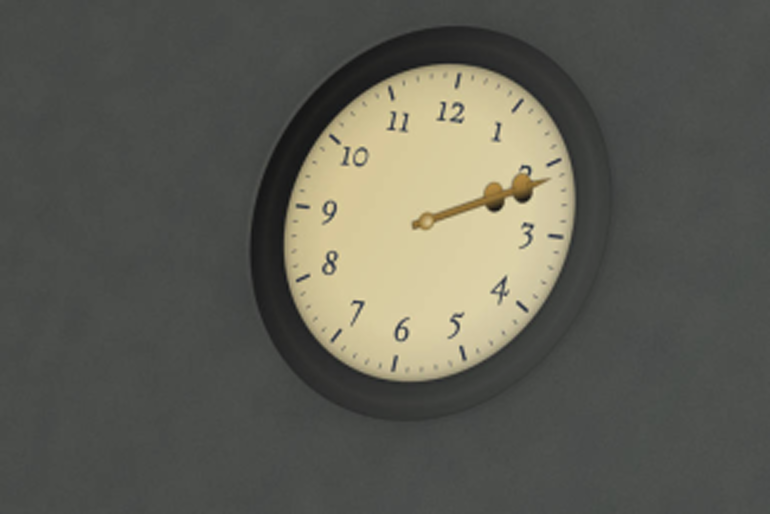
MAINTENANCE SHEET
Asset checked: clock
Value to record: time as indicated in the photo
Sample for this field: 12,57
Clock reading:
2,11
